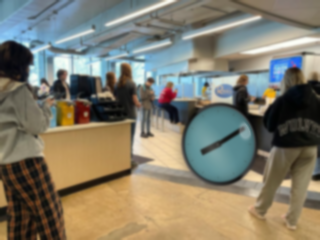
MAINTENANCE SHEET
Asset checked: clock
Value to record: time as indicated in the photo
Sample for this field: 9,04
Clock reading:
8,10
